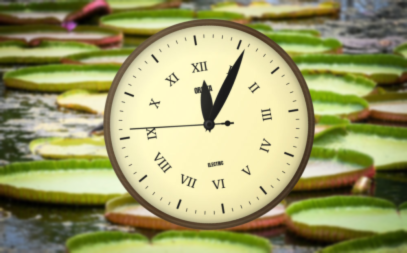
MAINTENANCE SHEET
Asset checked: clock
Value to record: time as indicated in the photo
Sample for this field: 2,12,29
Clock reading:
12,05,46
